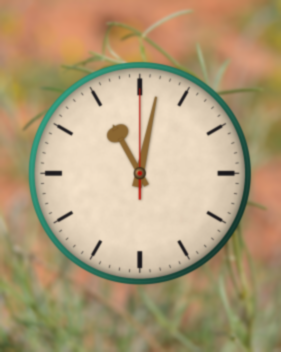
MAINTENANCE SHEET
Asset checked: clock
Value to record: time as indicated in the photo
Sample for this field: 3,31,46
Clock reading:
11,02,00
